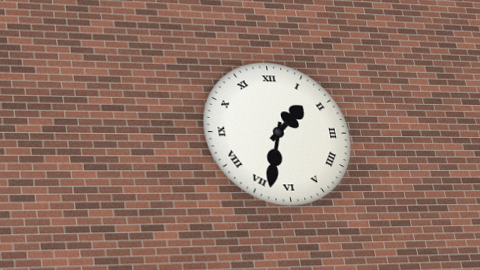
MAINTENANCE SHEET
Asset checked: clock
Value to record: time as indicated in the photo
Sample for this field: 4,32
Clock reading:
1,33
